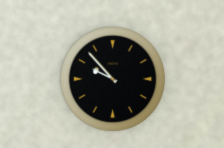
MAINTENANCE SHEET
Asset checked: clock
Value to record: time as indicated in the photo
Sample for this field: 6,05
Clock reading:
9,53
